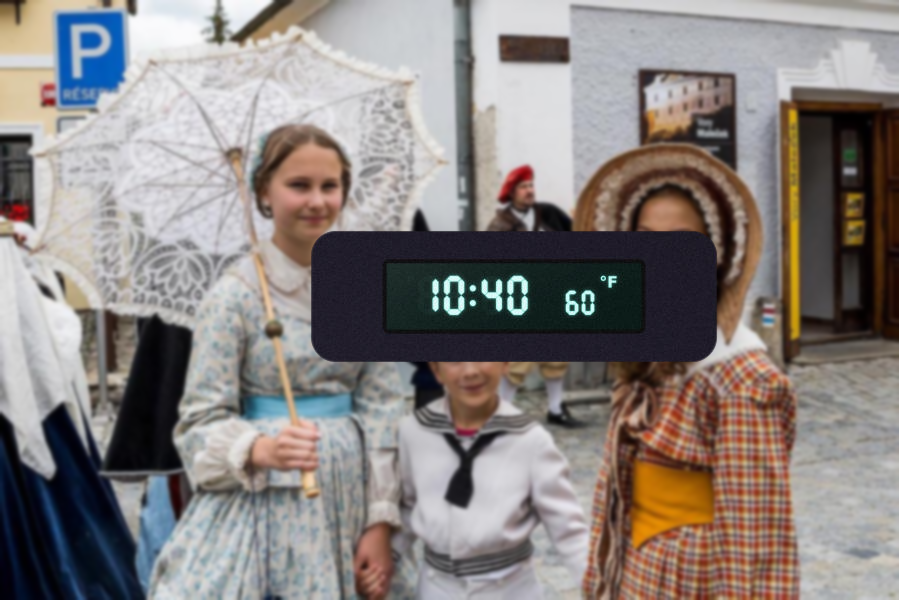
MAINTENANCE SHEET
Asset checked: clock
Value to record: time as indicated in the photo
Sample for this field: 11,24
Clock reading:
10,40
